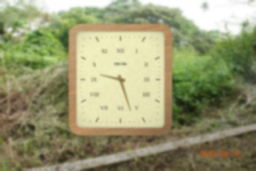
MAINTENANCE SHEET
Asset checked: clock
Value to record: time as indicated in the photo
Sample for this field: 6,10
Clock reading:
9,27
